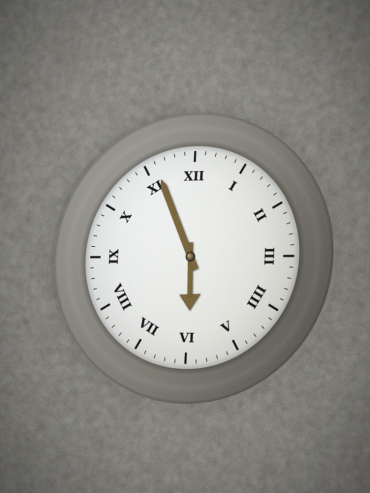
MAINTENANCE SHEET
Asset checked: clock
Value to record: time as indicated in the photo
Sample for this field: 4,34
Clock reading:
5,56
